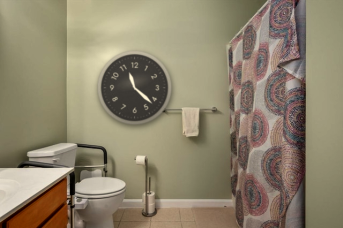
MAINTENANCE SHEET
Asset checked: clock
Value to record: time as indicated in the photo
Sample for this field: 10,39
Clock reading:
11,22
